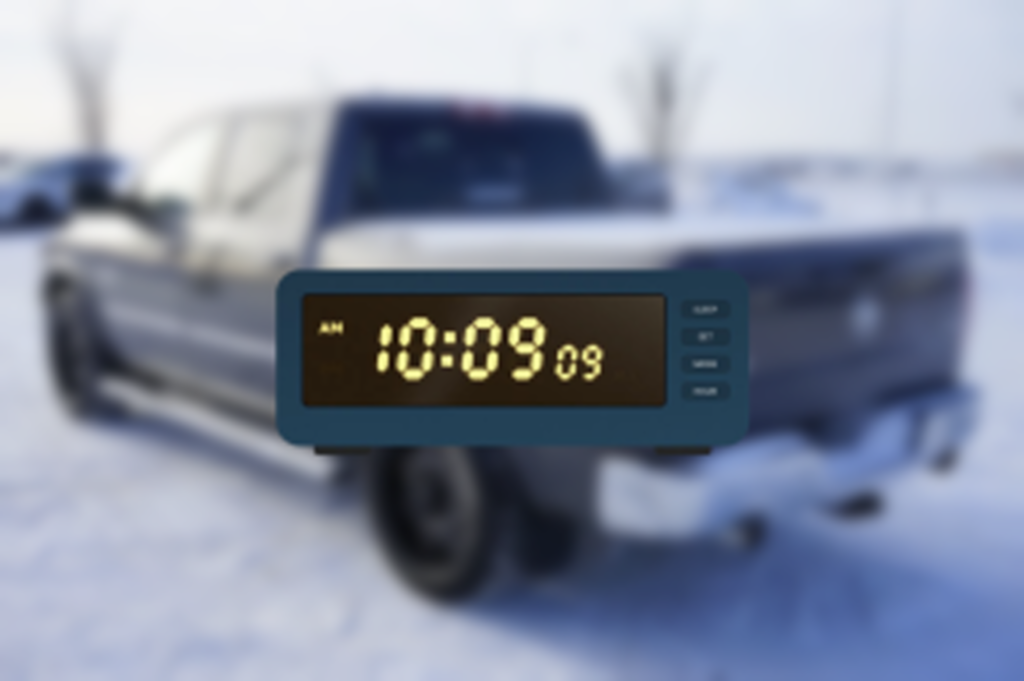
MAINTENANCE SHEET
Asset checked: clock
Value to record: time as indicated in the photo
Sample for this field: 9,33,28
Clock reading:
10,09,09
